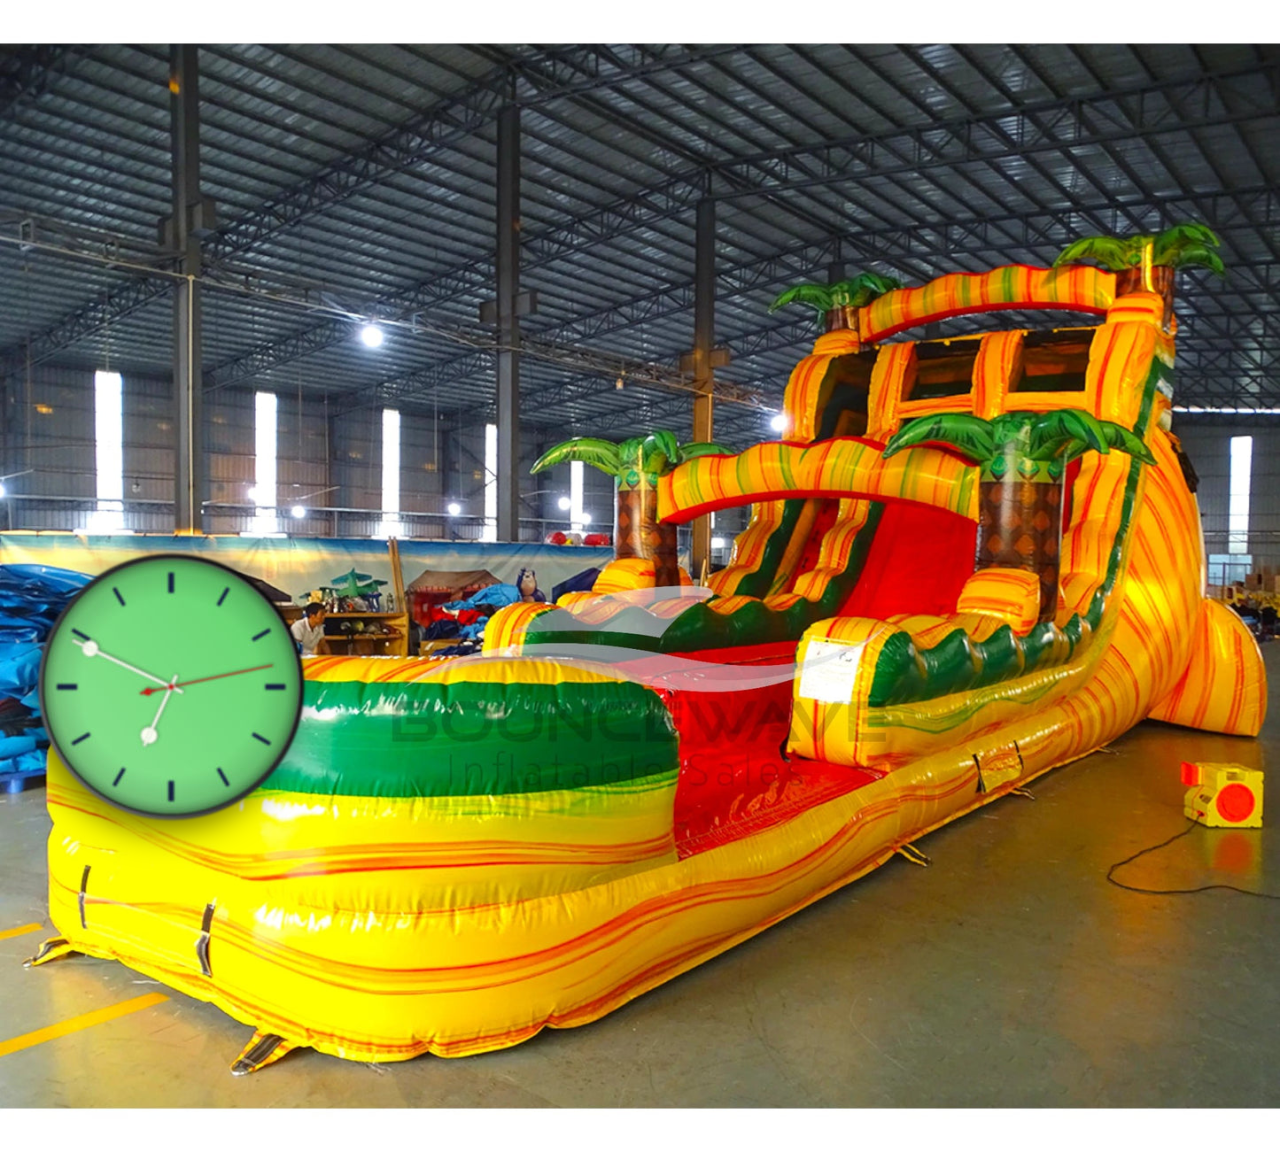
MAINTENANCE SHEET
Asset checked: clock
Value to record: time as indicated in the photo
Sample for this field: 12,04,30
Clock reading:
6,49,13
